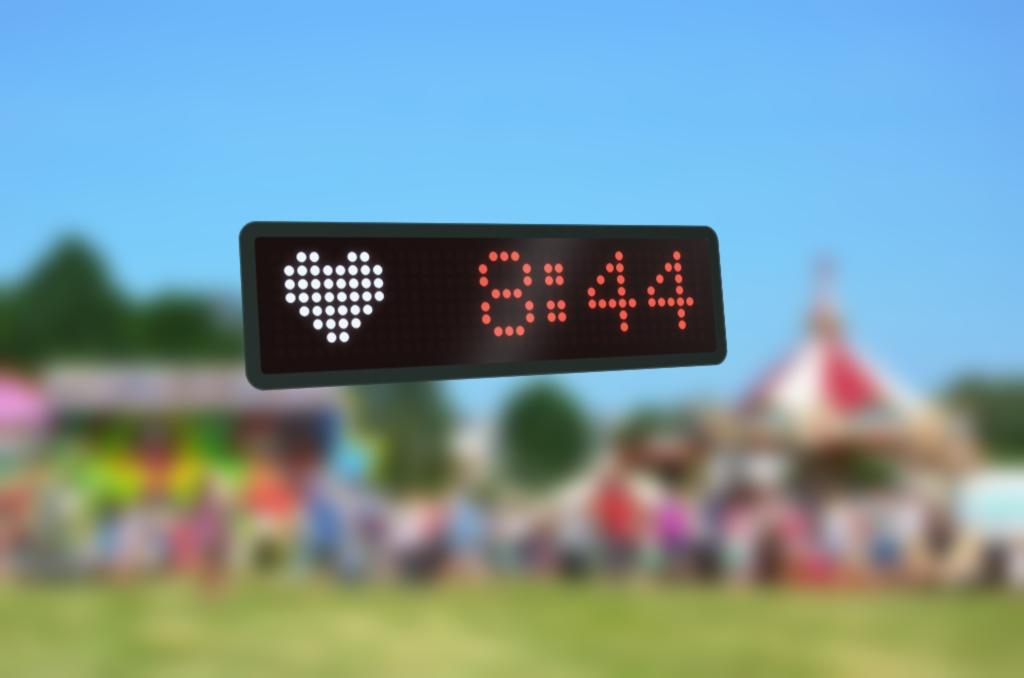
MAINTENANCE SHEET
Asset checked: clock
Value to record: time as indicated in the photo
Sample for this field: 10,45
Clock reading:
8,44
